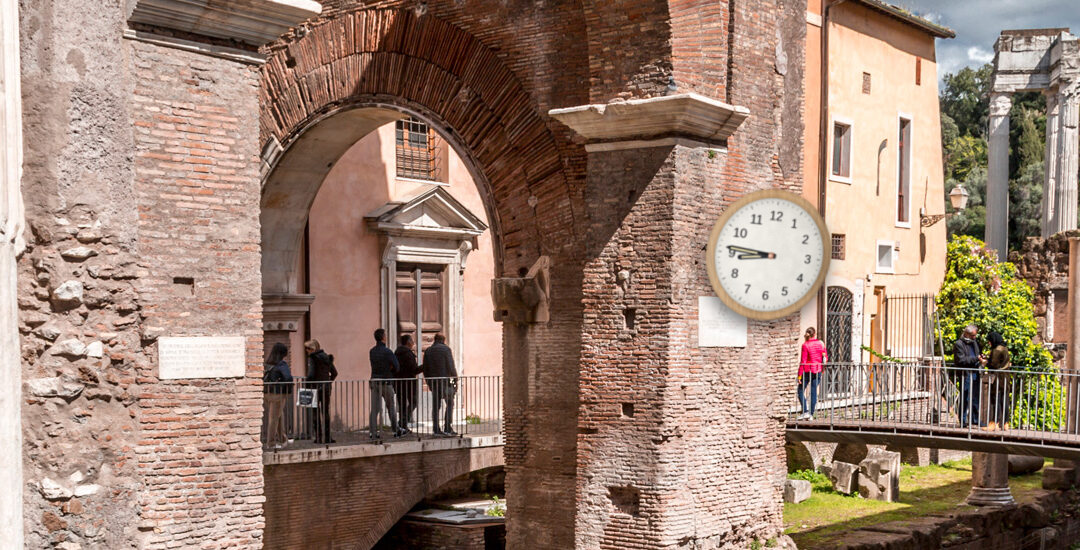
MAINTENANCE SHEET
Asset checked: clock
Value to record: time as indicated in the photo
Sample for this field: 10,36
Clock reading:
8,46
